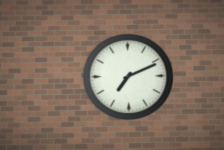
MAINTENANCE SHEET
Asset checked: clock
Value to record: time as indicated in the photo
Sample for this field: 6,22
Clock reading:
7,11
